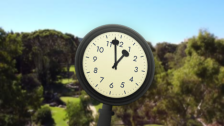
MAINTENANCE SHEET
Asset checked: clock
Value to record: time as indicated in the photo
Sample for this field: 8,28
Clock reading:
12,58
